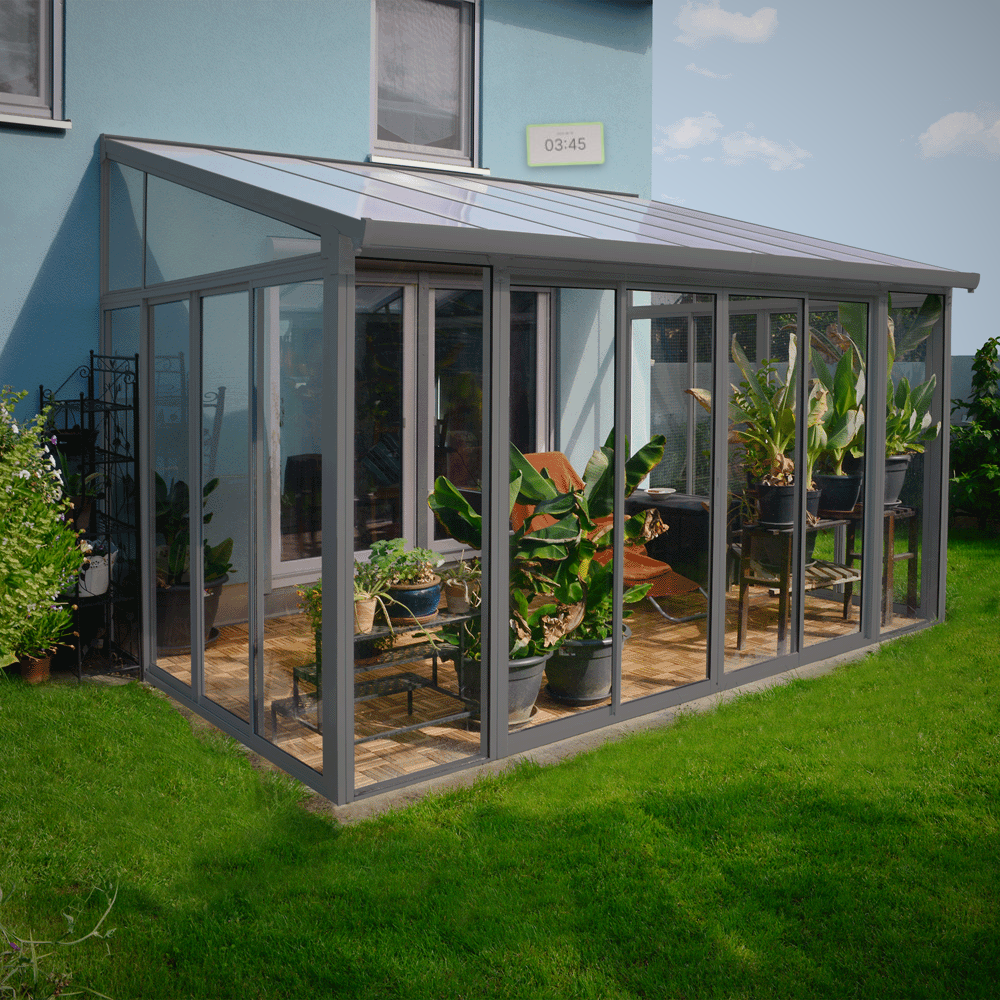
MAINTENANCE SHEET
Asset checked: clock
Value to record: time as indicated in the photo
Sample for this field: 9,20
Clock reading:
3,45
